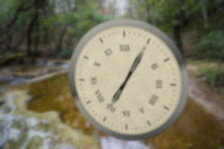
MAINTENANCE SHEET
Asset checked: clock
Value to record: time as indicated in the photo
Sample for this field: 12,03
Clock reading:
7,05
